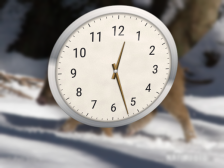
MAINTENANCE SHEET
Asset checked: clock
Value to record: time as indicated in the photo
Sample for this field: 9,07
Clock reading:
12,27
